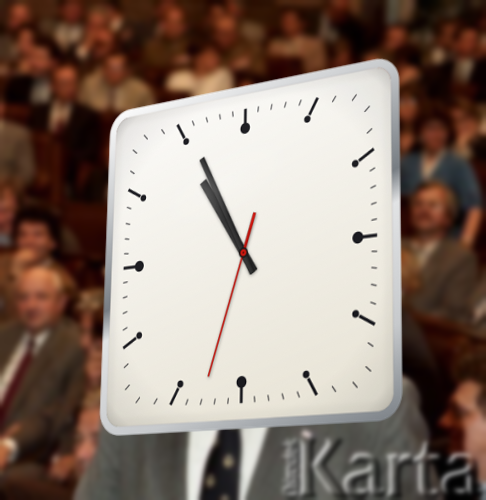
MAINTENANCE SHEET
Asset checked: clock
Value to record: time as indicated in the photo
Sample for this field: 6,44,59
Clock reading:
10,55,33
